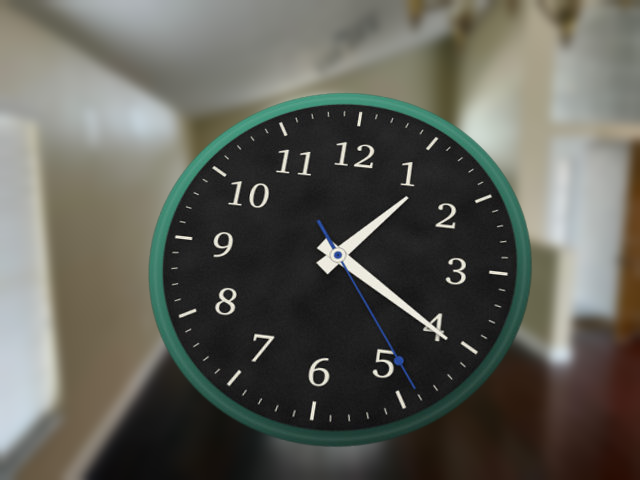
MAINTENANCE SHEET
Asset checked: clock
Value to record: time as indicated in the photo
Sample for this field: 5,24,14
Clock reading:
1,20,24
